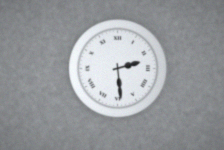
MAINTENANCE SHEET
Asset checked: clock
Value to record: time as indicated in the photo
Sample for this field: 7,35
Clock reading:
2,29
